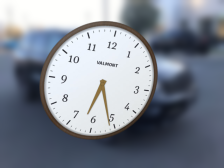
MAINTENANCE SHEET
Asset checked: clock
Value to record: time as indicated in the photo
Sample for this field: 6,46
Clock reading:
6,26
